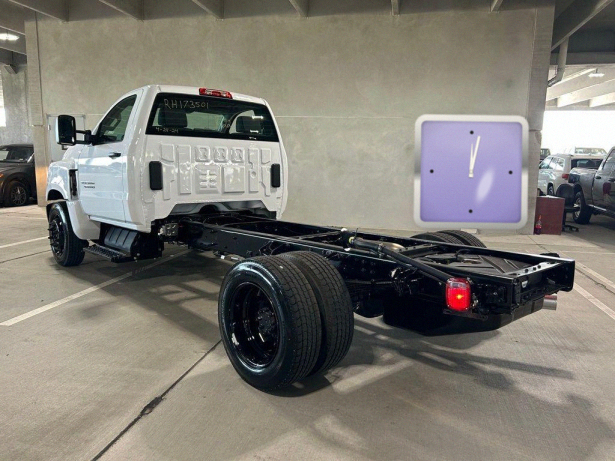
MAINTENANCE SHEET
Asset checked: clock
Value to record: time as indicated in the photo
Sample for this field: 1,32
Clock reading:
12,02
